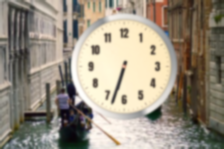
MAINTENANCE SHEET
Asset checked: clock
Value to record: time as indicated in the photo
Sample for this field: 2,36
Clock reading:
6,33
